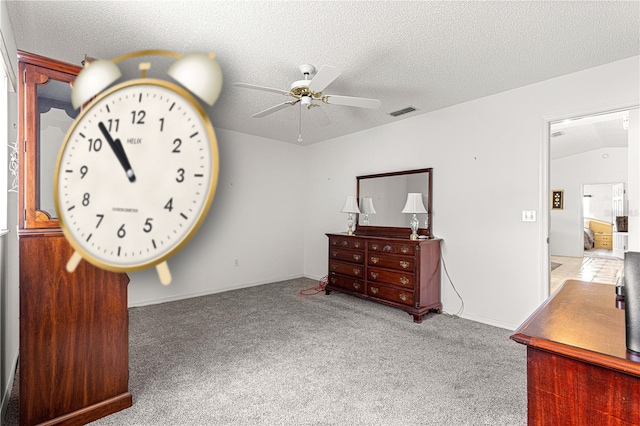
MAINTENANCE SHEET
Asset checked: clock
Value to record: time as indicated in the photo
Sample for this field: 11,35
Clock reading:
10,53
